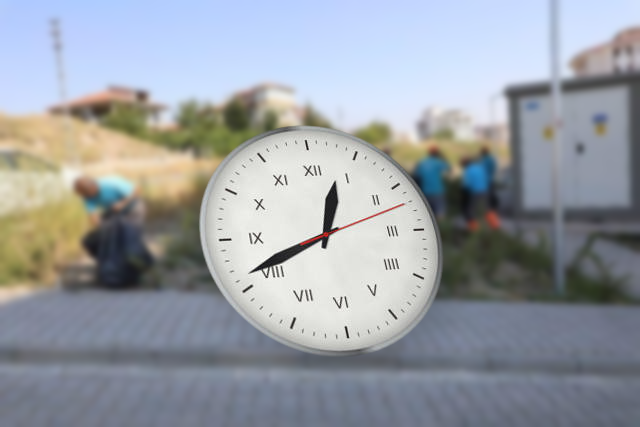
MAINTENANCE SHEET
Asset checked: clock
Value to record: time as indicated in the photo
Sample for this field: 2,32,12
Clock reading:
12,41,12
